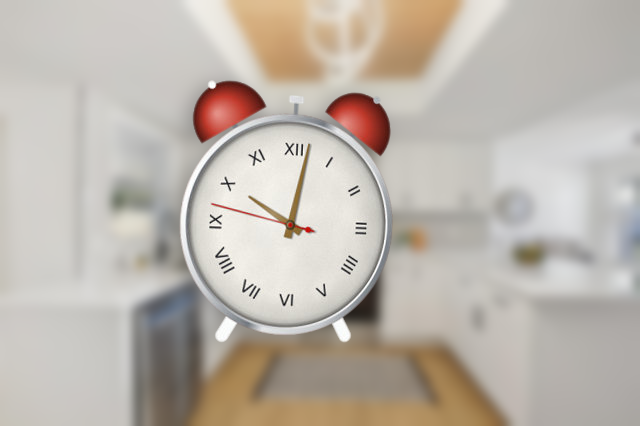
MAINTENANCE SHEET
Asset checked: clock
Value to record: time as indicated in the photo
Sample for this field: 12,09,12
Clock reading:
10,01,47
